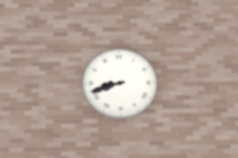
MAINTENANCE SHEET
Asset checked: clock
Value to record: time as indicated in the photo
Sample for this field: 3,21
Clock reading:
8,42
